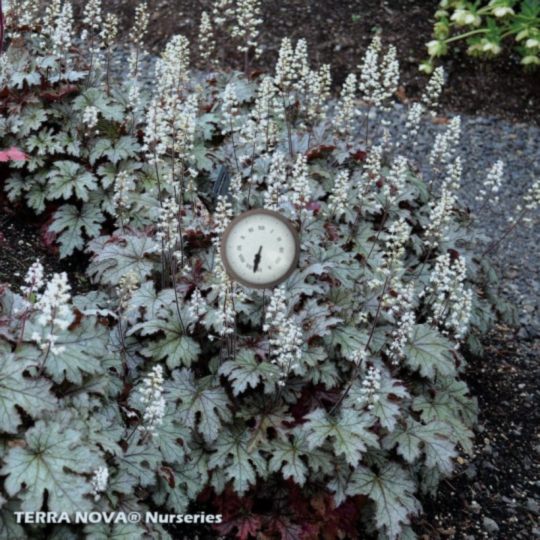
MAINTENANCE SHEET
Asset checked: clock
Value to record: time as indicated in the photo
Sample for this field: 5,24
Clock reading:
6,32
